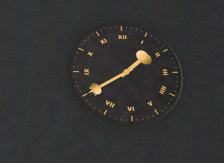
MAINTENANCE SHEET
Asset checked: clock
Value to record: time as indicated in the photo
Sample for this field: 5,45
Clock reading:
1,40
